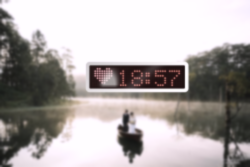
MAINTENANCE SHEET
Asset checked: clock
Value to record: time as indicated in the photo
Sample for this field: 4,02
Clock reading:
18,57
